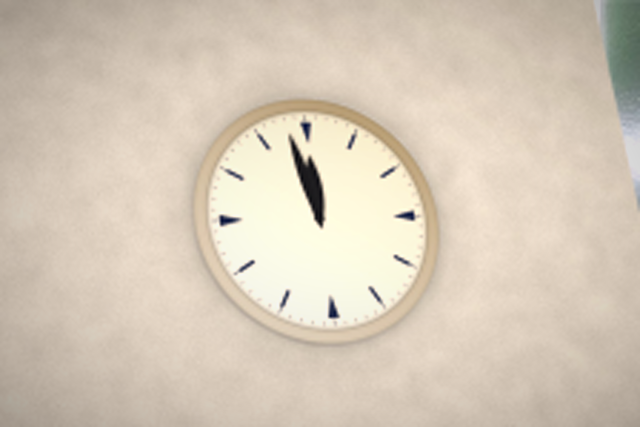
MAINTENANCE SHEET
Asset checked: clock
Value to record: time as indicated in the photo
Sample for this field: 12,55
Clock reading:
11,58
